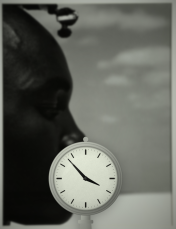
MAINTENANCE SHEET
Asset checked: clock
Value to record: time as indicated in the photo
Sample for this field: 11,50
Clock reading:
3,53
